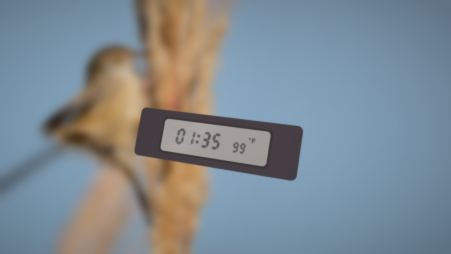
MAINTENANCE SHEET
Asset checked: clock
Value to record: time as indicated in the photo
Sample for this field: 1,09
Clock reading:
1,35
